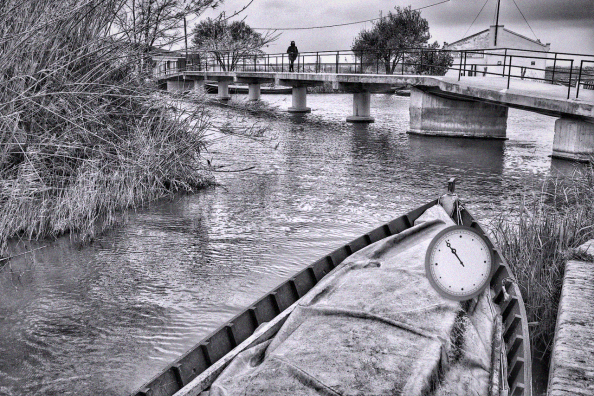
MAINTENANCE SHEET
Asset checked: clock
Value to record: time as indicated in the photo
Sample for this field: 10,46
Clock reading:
10,54
